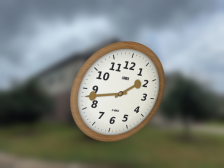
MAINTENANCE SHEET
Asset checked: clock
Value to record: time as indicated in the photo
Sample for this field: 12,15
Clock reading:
1,43
